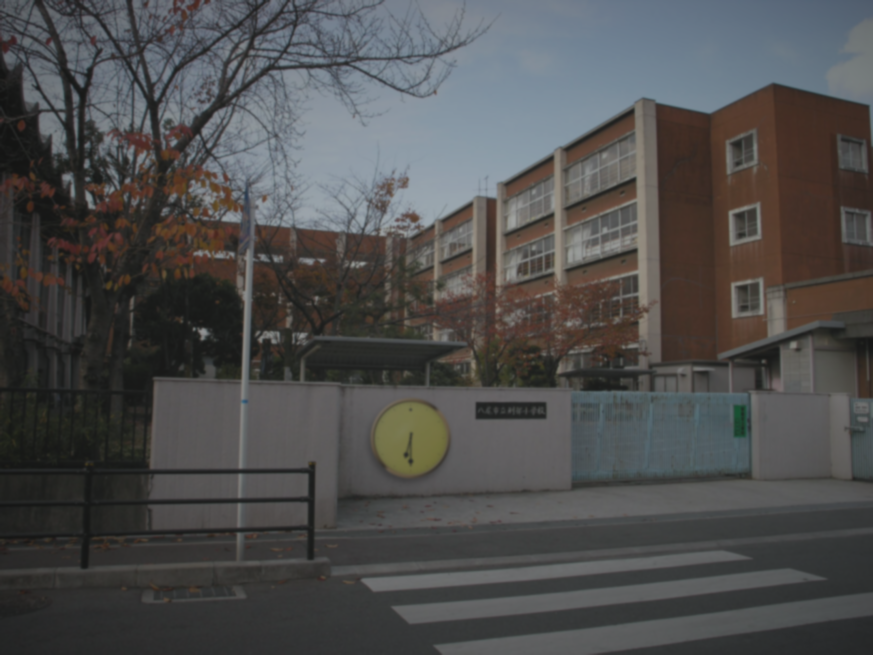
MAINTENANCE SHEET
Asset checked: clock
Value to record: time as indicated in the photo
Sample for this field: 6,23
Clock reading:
6,30
